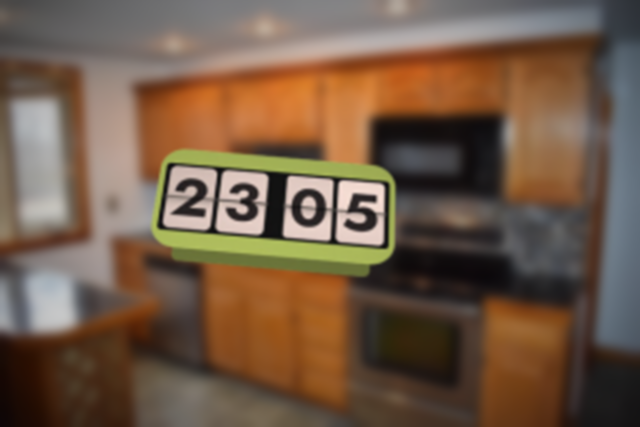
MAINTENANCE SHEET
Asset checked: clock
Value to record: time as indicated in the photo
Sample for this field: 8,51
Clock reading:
23,05
